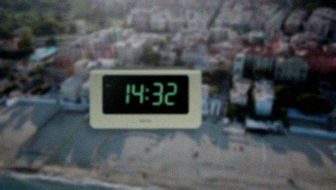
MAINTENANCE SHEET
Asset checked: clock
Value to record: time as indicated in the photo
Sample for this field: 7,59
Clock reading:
14,32
